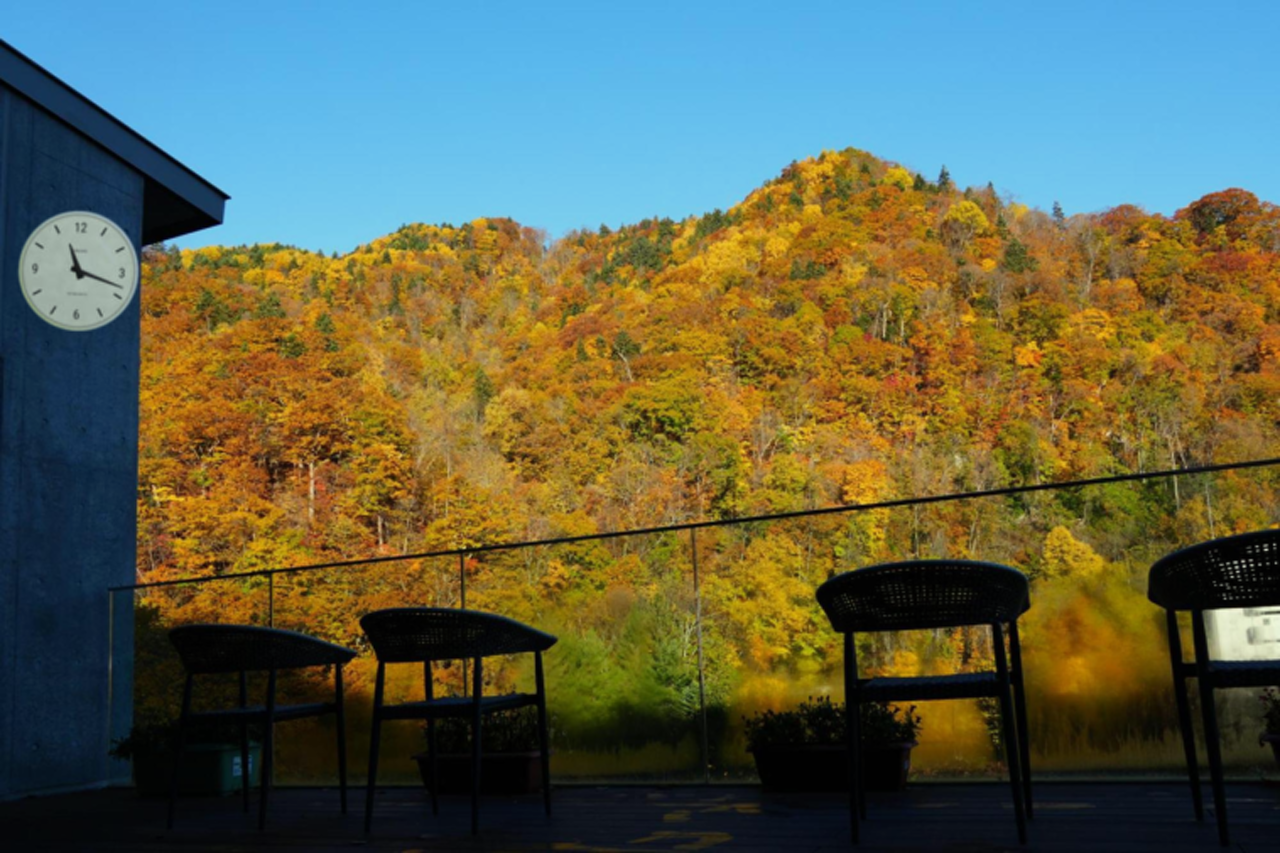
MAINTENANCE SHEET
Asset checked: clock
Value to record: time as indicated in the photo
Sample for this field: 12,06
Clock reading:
11,18
